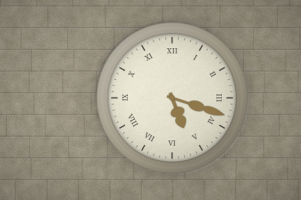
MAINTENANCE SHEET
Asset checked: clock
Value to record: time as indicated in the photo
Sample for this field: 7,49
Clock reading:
5,18
